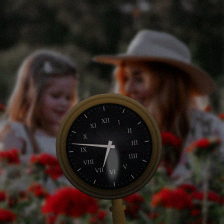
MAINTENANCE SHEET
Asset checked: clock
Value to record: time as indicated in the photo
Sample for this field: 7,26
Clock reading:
6,47
